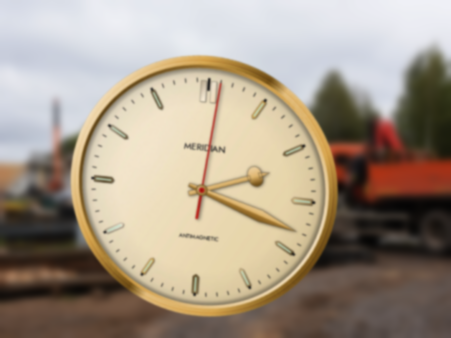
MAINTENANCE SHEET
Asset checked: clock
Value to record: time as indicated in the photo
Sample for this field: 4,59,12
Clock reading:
2,18,01
